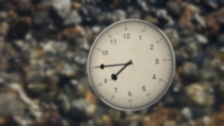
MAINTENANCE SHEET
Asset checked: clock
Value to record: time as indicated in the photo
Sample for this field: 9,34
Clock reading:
7,45
